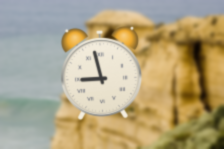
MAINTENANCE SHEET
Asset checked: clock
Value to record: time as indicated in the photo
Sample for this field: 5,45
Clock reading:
8,58
